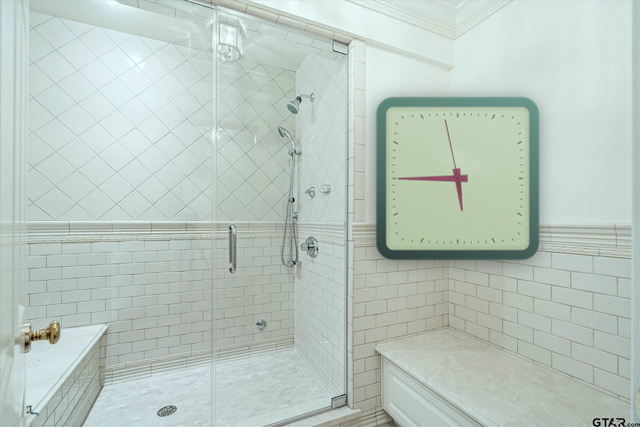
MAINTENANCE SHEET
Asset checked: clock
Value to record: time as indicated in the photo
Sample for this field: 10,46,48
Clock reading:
5,44,58
